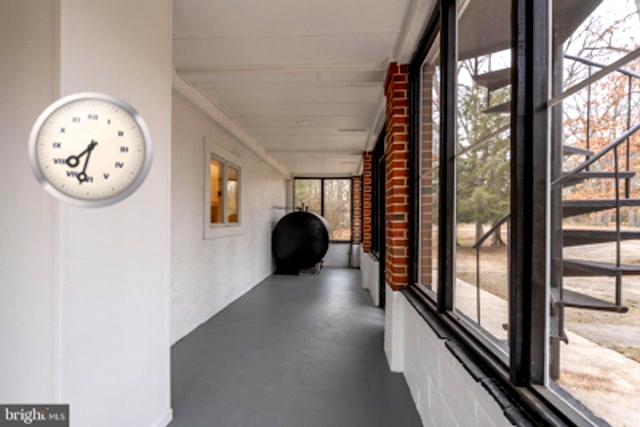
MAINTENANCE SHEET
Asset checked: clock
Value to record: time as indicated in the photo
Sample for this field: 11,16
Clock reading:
7,32
